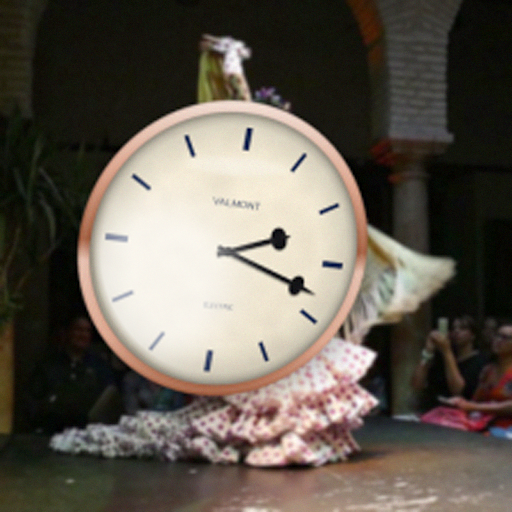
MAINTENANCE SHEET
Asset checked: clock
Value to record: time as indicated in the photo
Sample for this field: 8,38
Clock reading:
2,18
